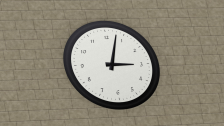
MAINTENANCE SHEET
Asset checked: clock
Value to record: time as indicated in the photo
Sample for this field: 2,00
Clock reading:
3,03
